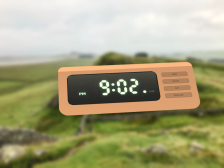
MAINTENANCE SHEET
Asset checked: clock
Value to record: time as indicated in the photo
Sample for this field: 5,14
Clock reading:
9,02
